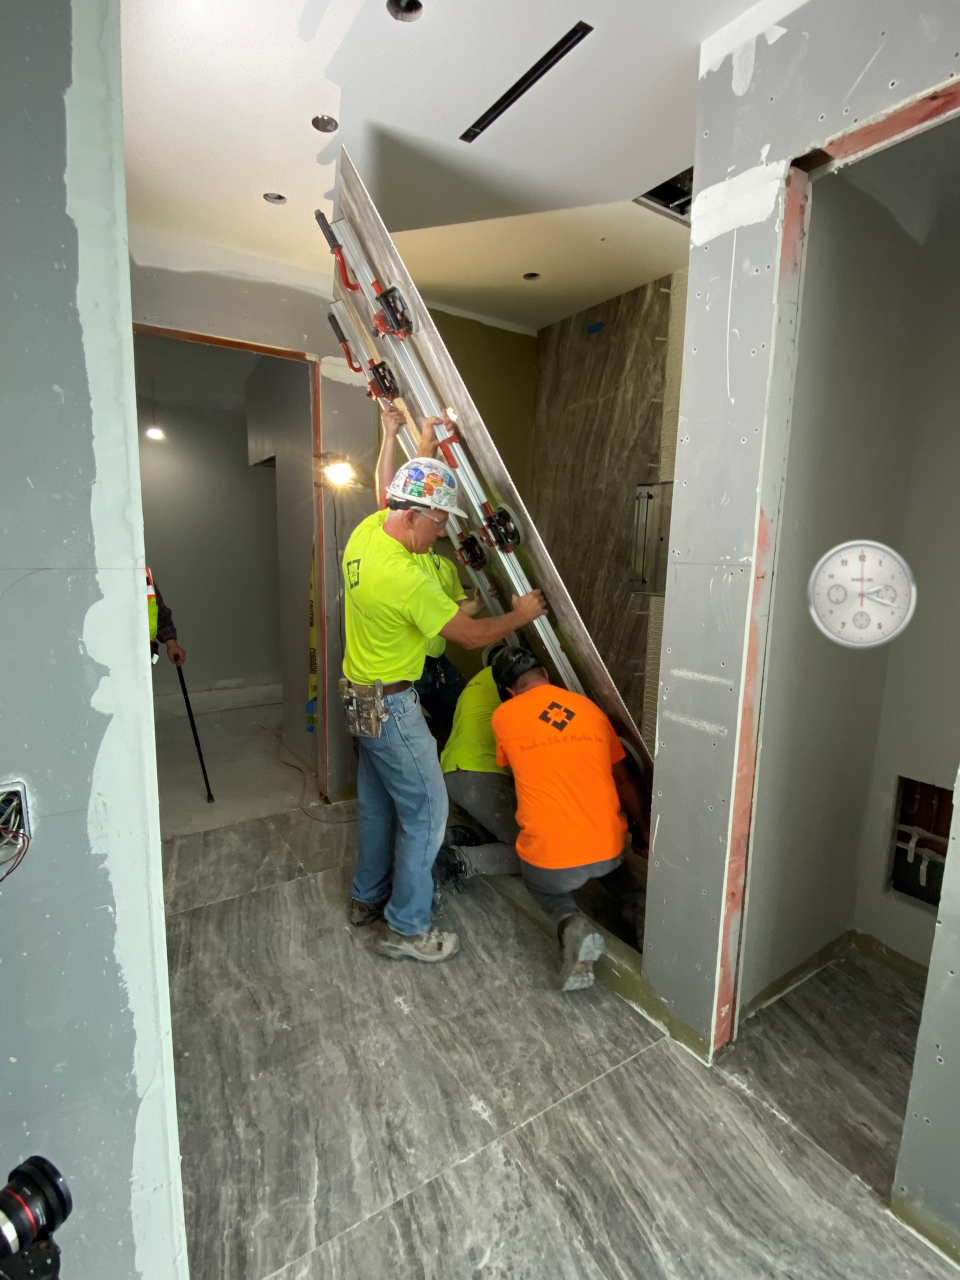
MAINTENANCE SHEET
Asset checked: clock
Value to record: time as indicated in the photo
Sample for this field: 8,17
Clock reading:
2,18
